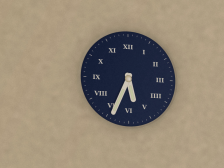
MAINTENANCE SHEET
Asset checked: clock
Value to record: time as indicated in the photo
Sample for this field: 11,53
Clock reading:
5,34
